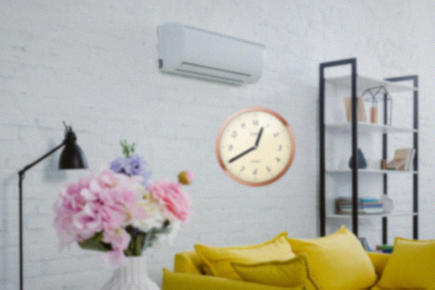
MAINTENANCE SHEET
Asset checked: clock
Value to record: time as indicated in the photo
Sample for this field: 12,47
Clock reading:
12,40
